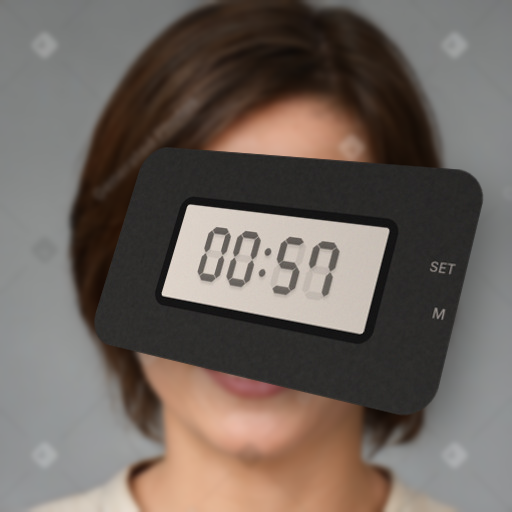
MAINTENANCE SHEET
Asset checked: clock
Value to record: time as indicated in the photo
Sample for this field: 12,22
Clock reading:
0,57
